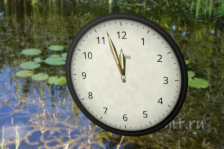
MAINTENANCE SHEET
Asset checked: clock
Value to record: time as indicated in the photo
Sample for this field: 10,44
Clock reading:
11,57
